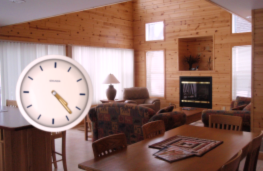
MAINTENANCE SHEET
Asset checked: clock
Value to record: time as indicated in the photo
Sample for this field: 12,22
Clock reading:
4,23
